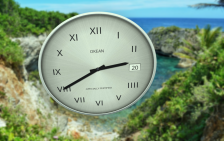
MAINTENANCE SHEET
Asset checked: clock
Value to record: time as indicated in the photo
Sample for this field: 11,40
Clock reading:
2,40
